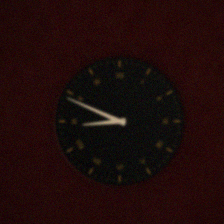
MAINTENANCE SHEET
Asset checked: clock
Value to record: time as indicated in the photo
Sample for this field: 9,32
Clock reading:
8,49
